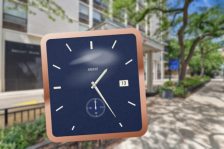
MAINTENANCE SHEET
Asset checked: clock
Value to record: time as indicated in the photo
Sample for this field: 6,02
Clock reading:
1,25
